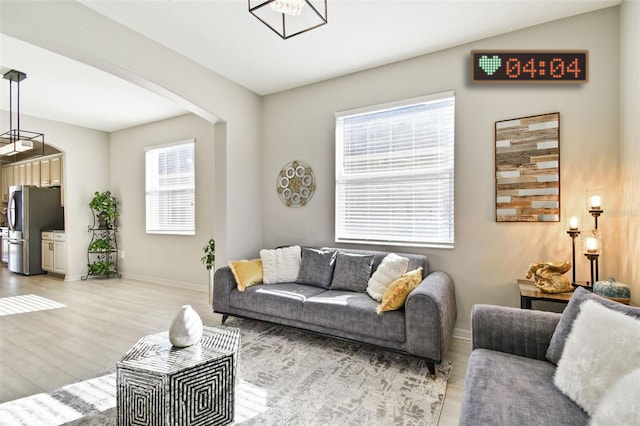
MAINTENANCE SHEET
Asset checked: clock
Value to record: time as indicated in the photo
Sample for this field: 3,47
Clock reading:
4,04
